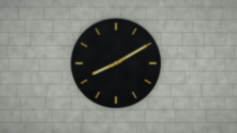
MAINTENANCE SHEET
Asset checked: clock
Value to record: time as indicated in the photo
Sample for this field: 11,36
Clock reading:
8,10
